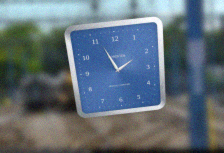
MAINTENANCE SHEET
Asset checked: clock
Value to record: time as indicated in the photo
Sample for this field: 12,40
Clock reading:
1,56
